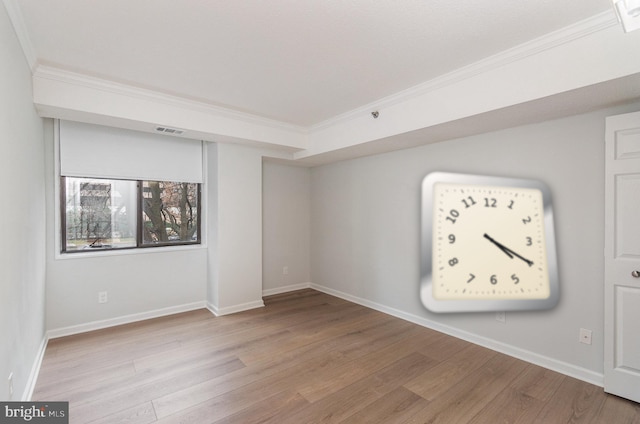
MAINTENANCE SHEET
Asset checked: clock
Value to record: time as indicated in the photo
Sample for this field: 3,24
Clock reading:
4,20
